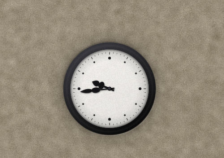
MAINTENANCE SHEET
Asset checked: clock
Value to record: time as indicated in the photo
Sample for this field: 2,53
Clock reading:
9,44
